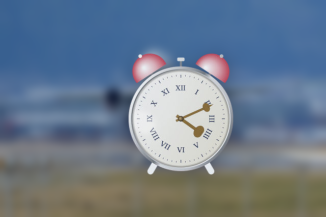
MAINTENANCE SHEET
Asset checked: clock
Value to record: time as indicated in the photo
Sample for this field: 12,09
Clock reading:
4,11
